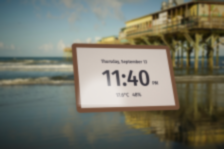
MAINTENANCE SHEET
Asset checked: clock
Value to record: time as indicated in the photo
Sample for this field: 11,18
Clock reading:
11,40
